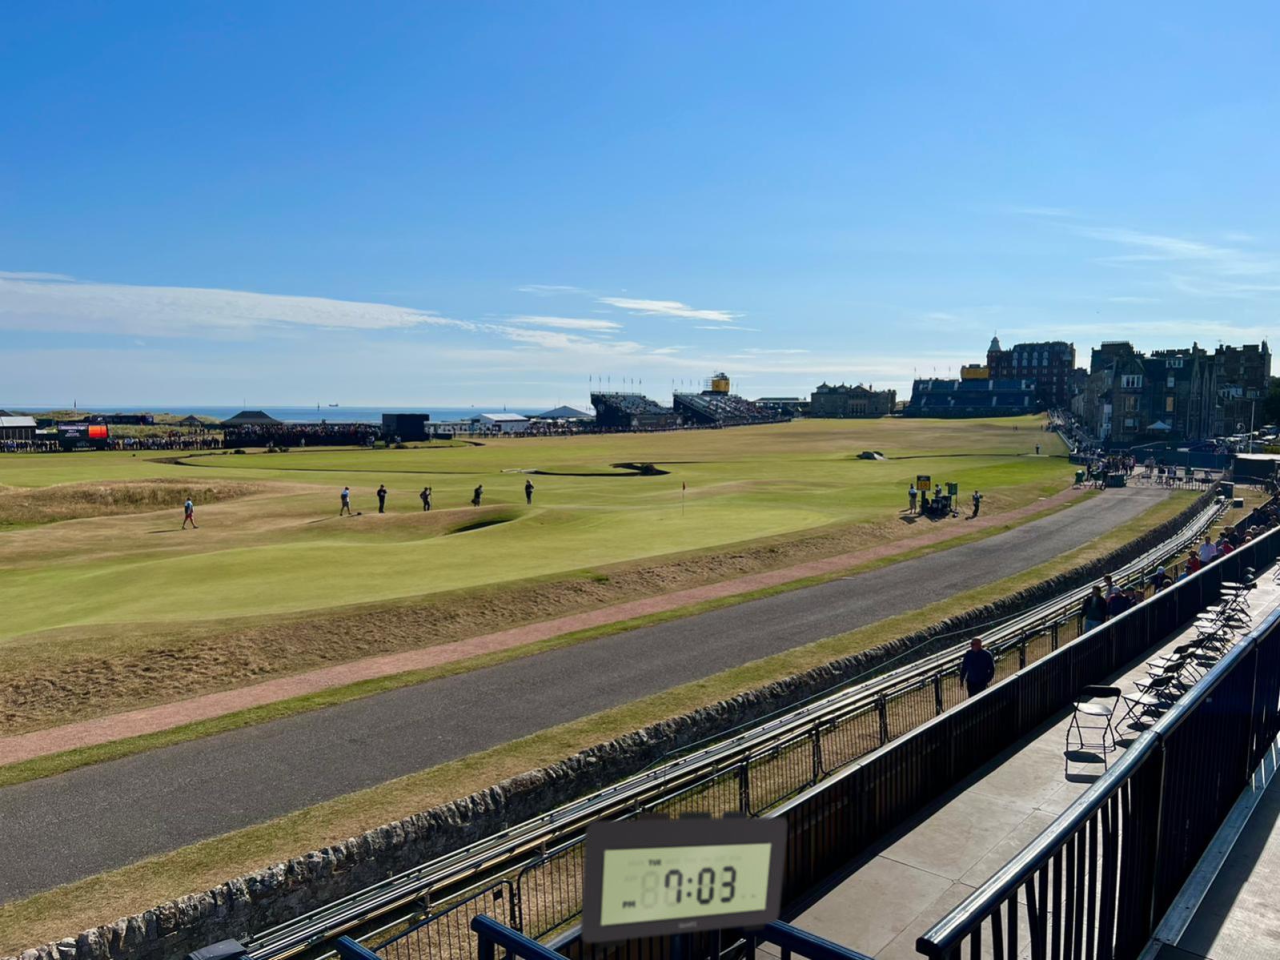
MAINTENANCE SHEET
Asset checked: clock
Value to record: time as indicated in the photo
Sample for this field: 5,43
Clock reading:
7,03
